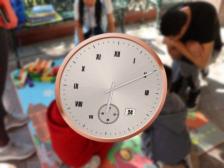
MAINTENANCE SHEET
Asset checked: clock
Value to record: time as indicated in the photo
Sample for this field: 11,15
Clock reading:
6,10
